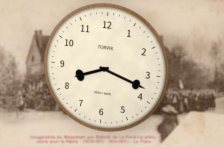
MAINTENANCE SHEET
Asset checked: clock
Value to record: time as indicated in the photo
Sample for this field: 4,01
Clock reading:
8,18
